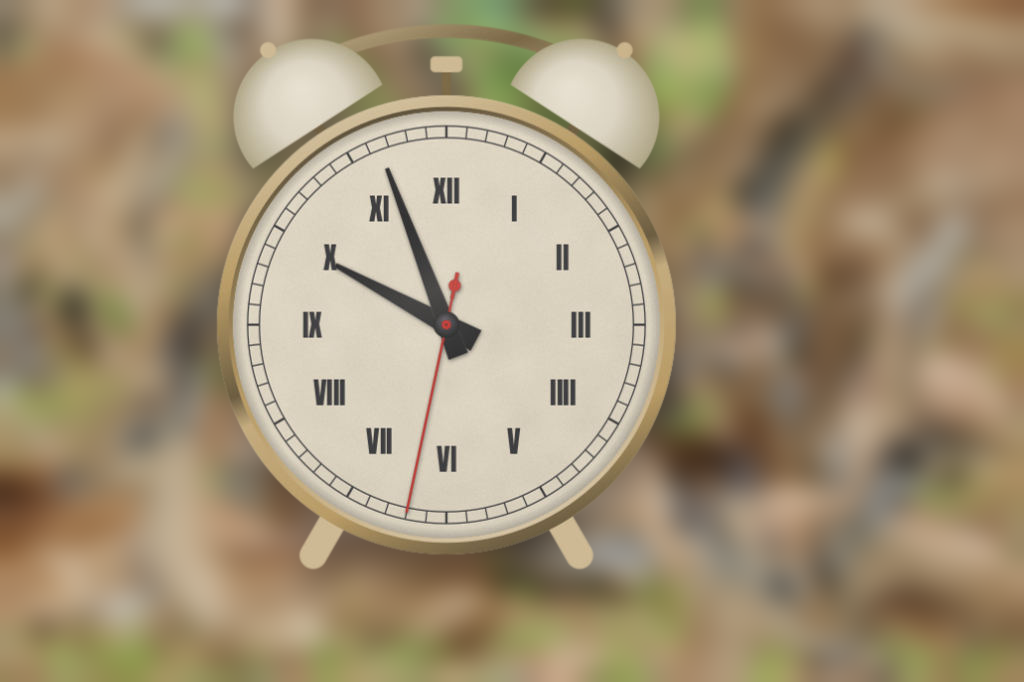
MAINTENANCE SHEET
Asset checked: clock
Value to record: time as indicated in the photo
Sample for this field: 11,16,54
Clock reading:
9,56,32
